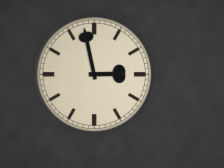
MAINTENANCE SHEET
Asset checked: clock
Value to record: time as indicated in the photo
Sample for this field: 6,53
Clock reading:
2,58
